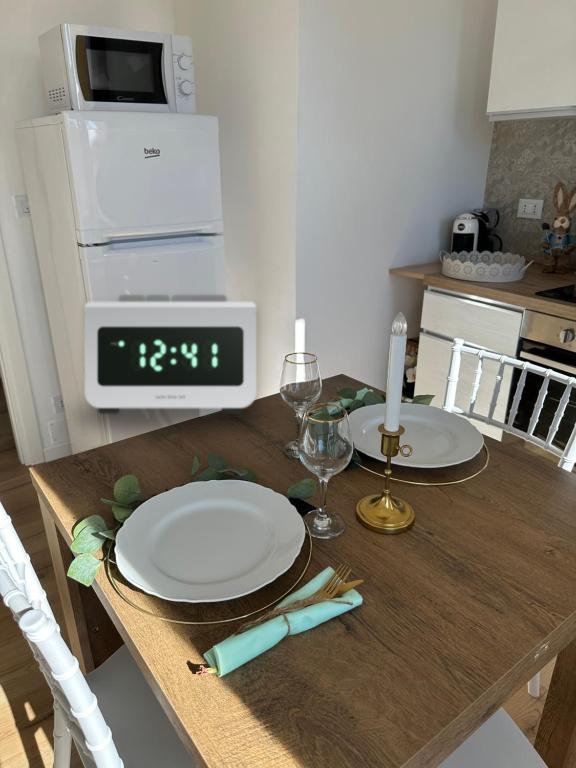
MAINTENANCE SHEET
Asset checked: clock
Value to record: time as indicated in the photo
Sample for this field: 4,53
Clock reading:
12,41
